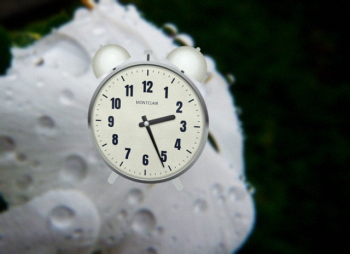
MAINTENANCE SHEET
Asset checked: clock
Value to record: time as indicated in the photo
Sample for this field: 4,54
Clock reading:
2,26
